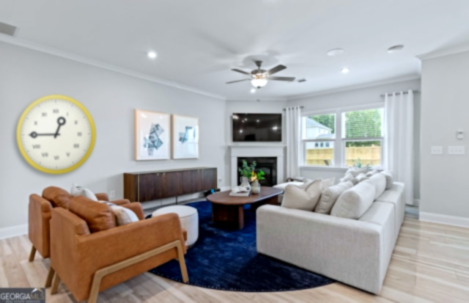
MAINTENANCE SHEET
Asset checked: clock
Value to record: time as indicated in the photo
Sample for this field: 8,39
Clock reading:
12,45
